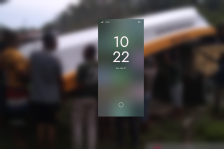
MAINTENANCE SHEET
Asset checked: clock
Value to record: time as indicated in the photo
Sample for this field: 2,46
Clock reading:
10,22
